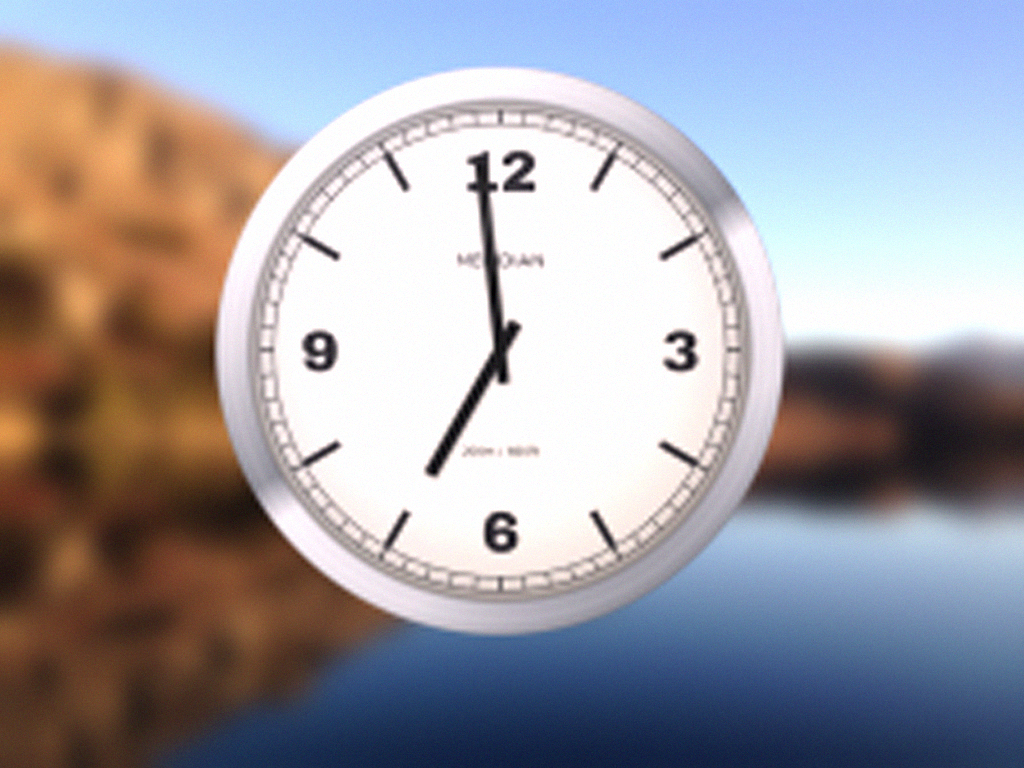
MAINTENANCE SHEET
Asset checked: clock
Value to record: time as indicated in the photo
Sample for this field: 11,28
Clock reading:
6,59
